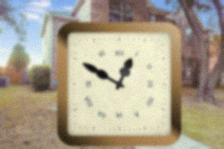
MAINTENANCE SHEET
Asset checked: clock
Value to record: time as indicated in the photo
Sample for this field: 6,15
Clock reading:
12,50
